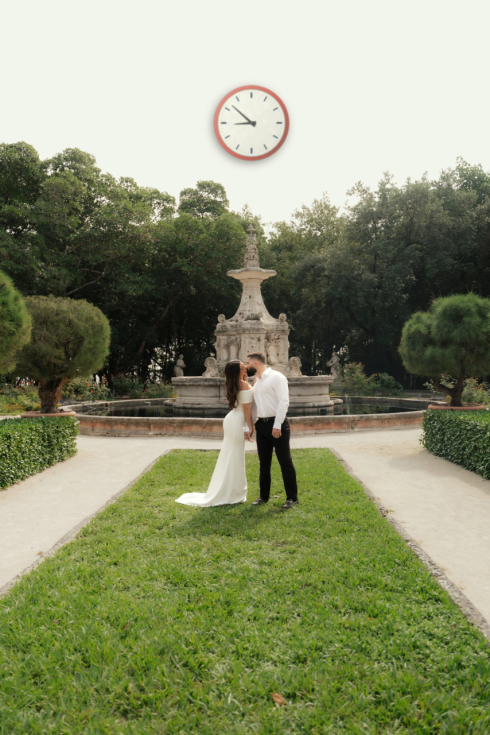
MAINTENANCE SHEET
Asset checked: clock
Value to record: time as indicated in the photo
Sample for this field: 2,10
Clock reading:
8,52
